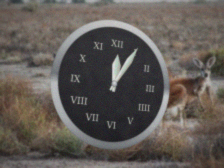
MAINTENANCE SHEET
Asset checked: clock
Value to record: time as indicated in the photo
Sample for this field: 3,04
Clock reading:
12,05
